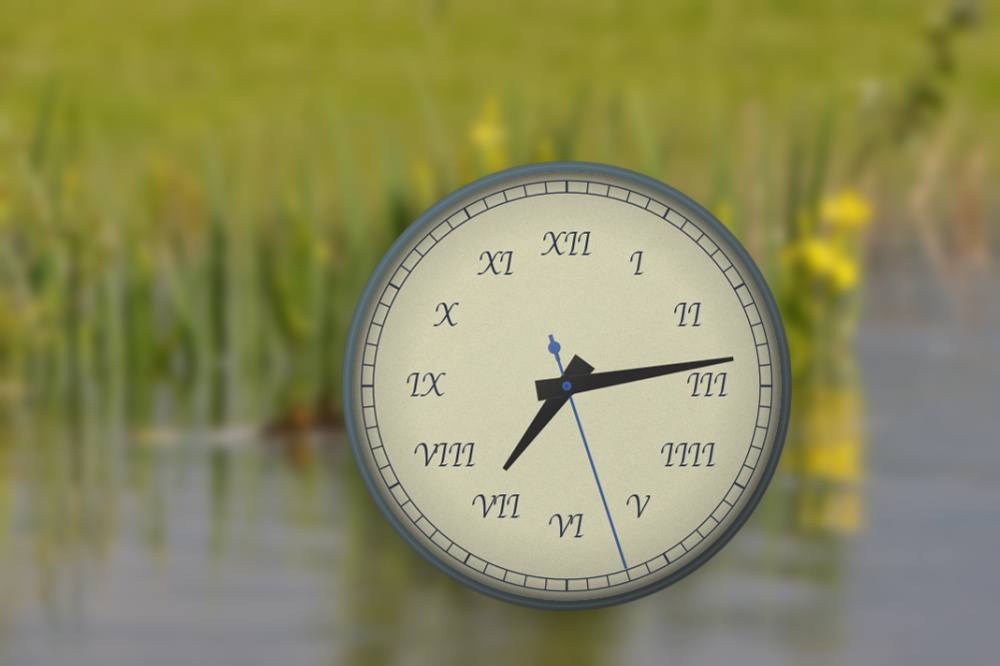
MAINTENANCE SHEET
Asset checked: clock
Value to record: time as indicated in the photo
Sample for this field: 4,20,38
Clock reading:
7,13,27
